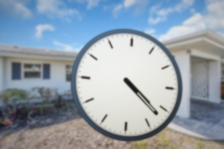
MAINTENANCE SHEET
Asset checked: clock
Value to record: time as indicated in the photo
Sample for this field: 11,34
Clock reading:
4,22
